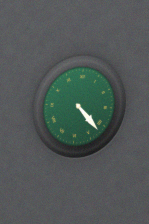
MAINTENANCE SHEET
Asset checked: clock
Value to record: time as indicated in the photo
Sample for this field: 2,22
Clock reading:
4,22
